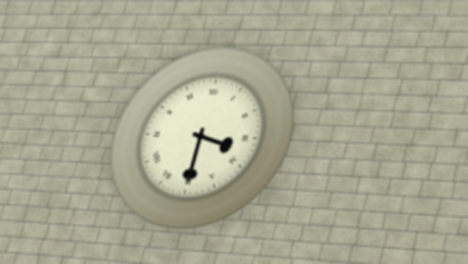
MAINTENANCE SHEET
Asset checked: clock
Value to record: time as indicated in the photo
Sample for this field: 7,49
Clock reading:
3,30
